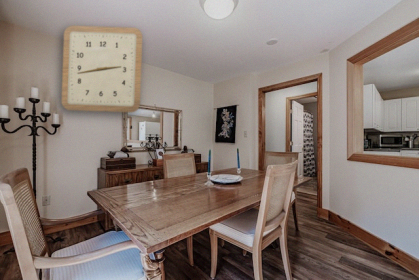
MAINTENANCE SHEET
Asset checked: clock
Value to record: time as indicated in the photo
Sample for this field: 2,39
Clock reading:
2,43
